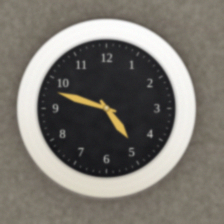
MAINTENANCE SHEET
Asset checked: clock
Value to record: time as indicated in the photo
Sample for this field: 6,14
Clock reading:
4,48
